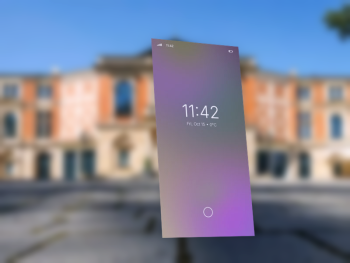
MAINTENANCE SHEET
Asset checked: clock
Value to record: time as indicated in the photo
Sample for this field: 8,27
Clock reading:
11,42
